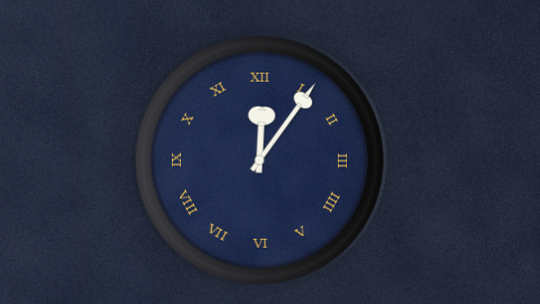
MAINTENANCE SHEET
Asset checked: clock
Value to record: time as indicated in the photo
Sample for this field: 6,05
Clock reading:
12,06
